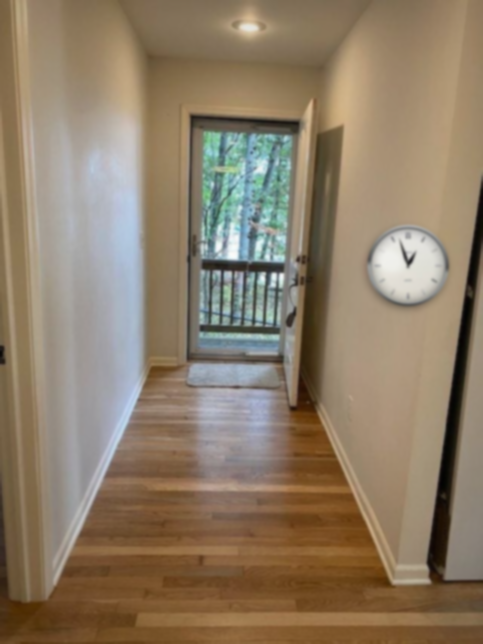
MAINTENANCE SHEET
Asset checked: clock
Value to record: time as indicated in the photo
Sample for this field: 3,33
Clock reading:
12,57
